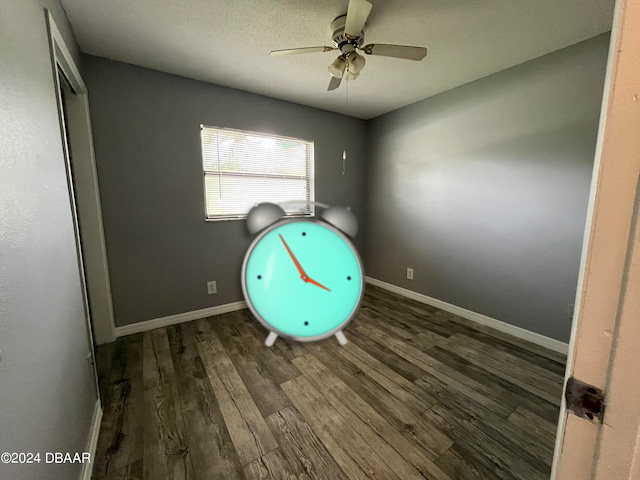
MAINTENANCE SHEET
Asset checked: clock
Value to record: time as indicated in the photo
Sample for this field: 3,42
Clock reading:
3,55
